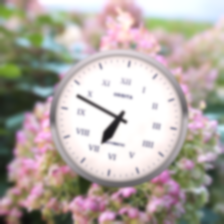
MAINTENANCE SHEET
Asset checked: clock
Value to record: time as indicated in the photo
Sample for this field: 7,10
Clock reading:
6,48
